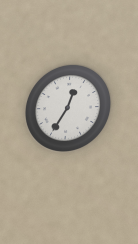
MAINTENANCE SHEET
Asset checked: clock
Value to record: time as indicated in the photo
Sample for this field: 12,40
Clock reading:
12,35
